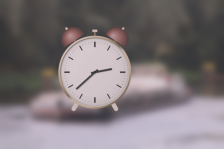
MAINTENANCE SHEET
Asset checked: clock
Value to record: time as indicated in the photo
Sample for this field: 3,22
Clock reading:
2,38
